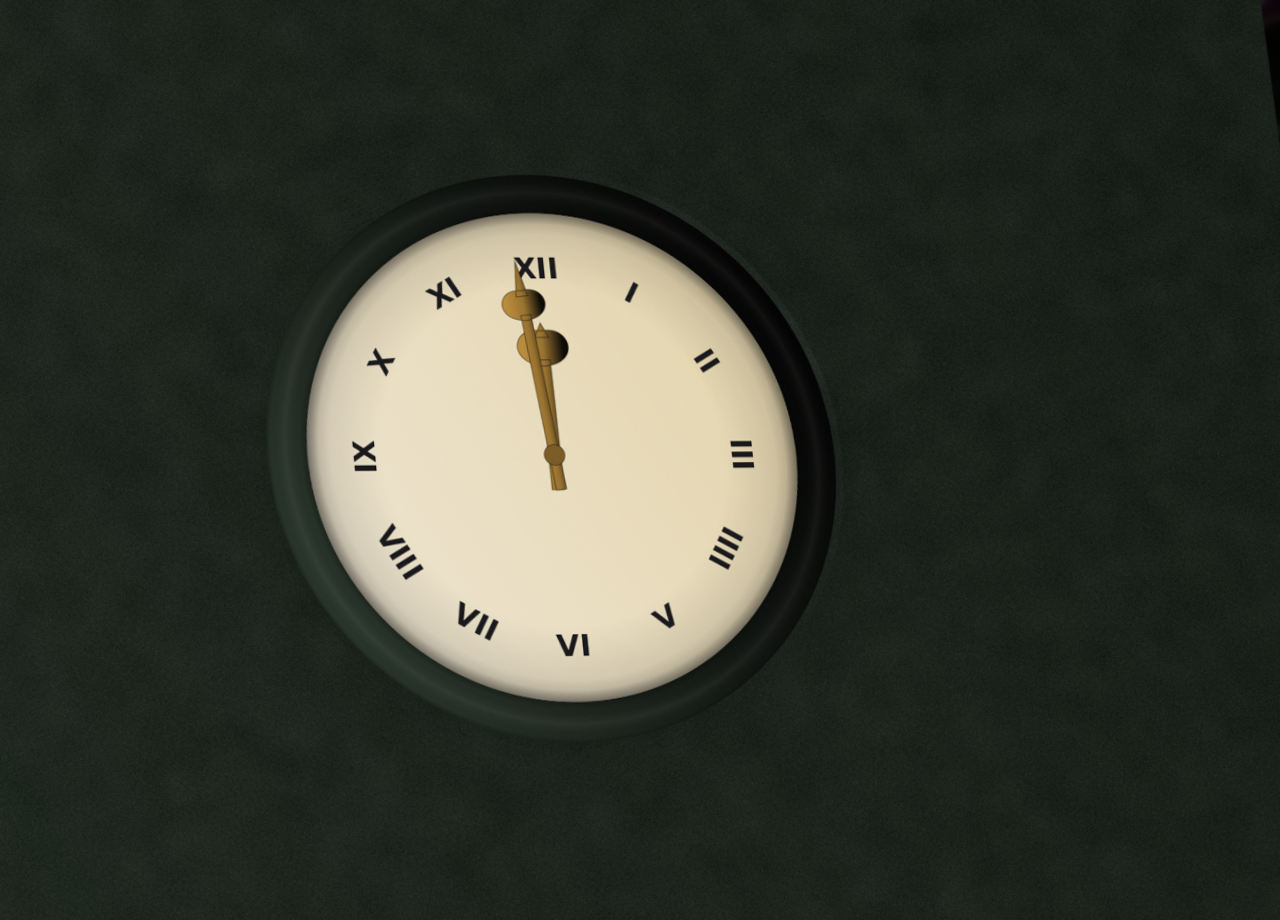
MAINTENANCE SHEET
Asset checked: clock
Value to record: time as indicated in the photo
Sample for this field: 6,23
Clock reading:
11,59
